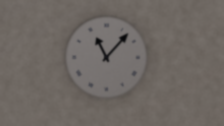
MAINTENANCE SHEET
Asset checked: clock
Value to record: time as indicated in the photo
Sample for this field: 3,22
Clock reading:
11,07
